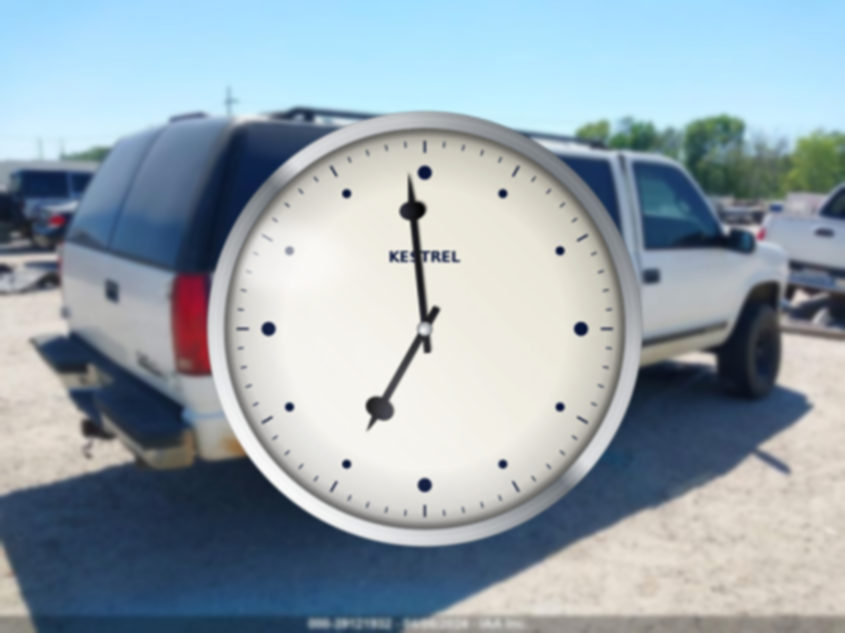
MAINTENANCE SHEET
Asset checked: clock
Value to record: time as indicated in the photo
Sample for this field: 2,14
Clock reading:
6,59
